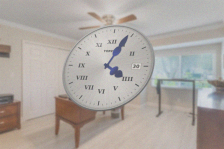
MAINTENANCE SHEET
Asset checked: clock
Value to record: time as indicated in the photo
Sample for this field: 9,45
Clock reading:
4,04
